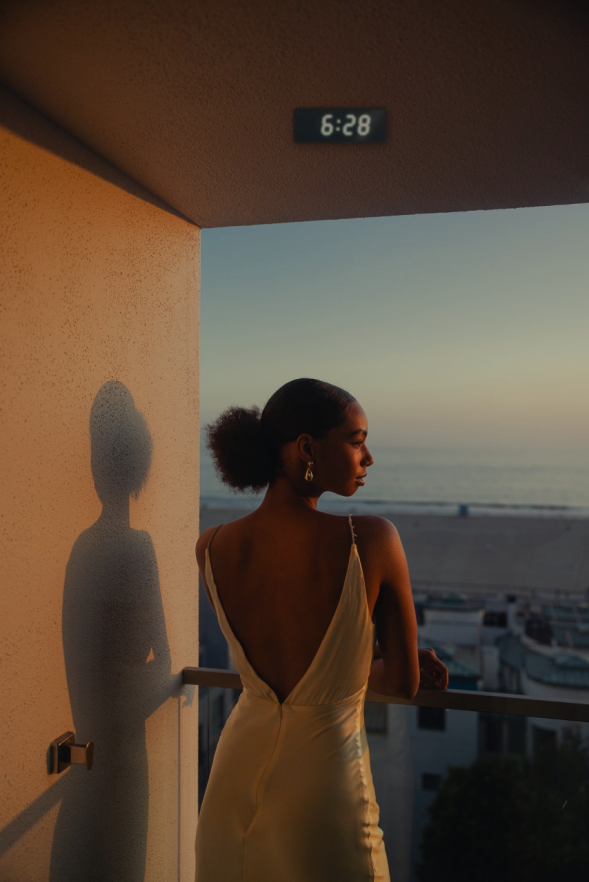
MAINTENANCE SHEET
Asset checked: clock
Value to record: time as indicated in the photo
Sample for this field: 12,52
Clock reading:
6,28
